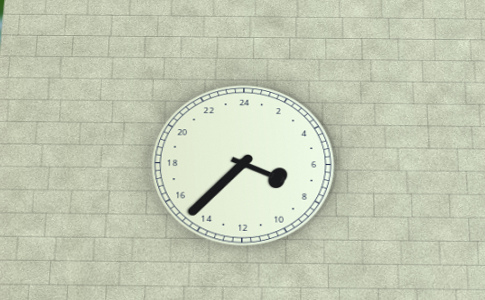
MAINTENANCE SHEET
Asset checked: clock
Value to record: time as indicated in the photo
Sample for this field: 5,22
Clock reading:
7,37
